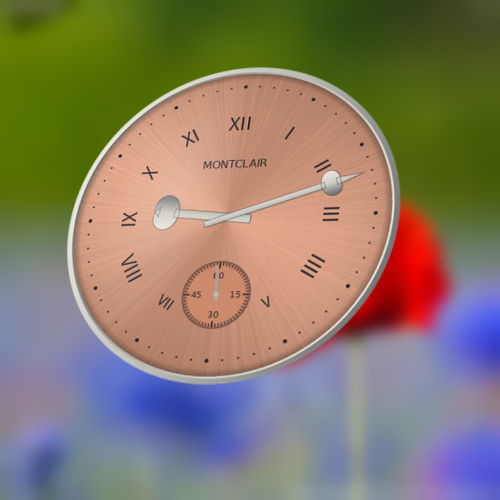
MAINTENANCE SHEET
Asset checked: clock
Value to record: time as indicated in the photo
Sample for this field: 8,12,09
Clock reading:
9,11,59
